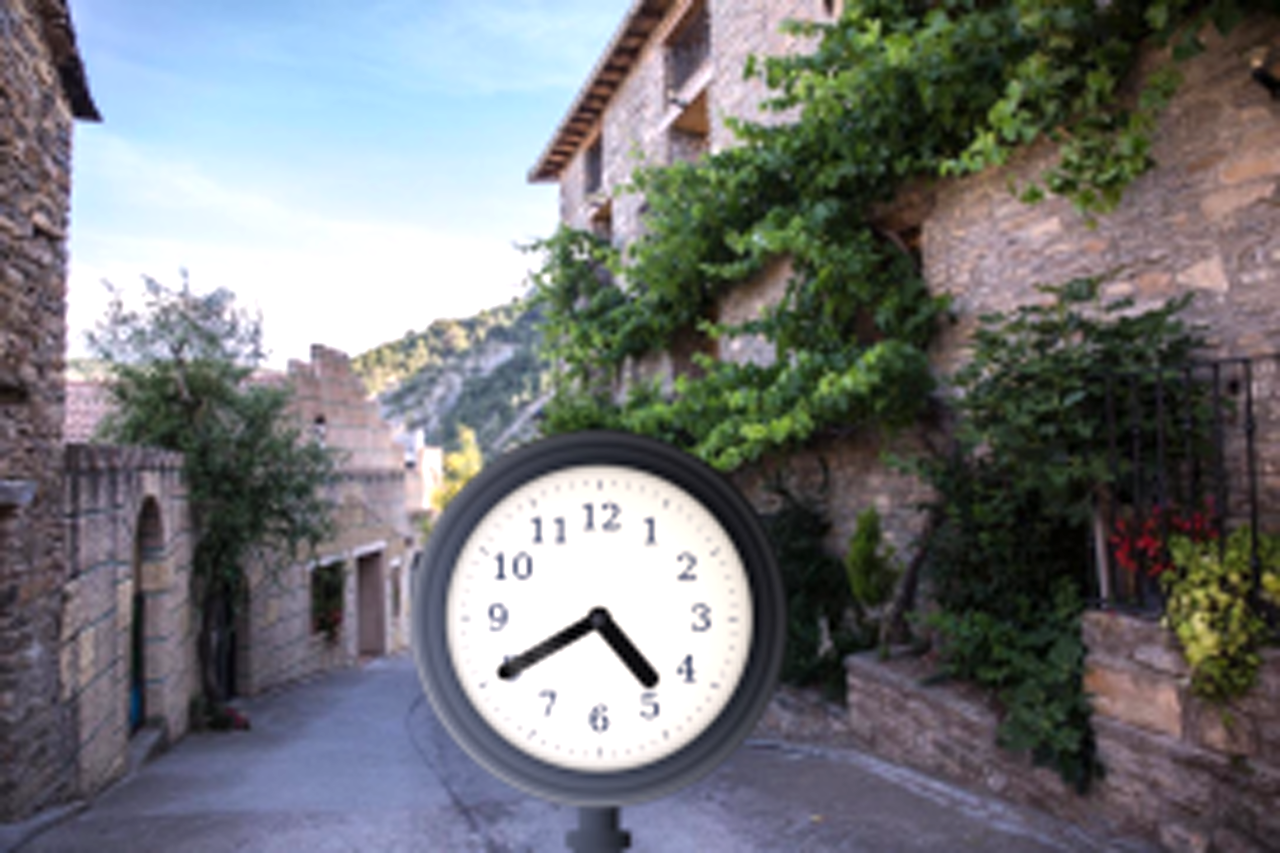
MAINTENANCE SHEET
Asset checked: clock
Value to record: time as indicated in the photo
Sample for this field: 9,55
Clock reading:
4,40
